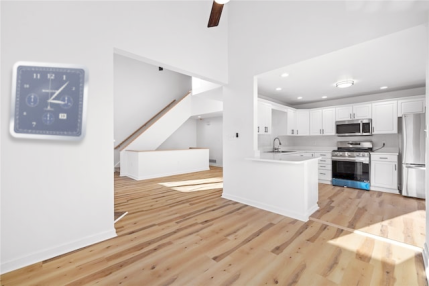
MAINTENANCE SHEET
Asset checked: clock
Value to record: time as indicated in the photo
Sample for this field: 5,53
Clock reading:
3,07
